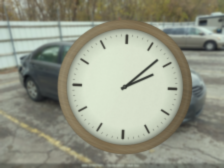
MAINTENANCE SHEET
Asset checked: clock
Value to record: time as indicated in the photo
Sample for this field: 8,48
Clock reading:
2,08
